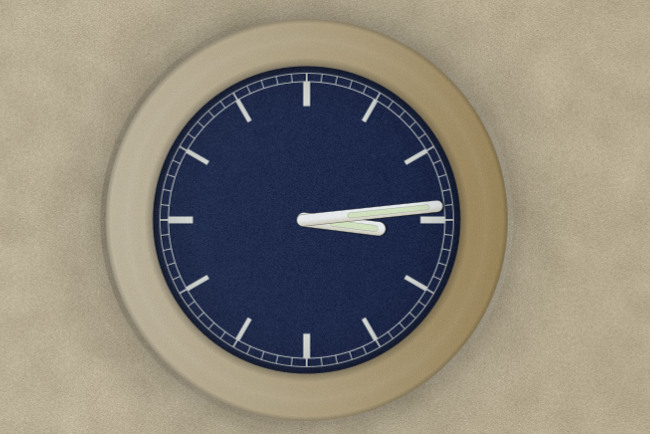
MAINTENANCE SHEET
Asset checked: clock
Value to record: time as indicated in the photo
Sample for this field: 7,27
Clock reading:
3,14
